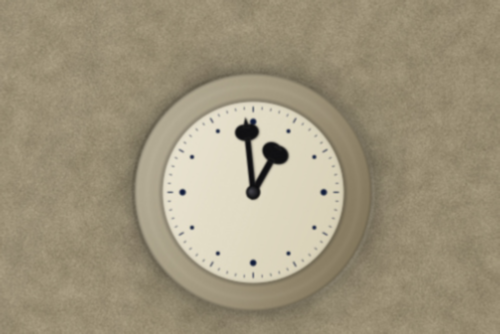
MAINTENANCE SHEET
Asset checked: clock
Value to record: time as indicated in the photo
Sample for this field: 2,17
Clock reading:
12,59
